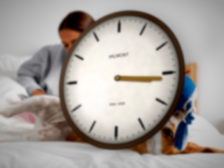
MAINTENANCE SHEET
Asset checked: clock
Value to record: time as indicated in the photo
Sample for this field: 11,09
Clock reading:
3,16
